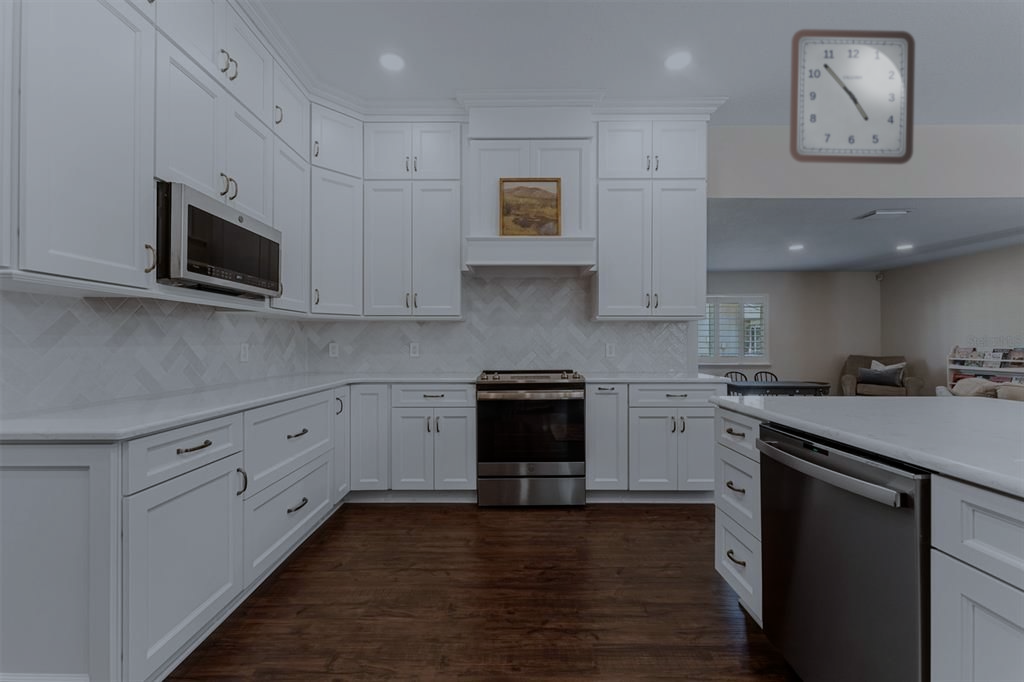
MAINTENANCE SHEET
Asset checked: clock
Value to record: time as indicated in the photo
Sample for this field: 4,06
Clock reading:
4,53
